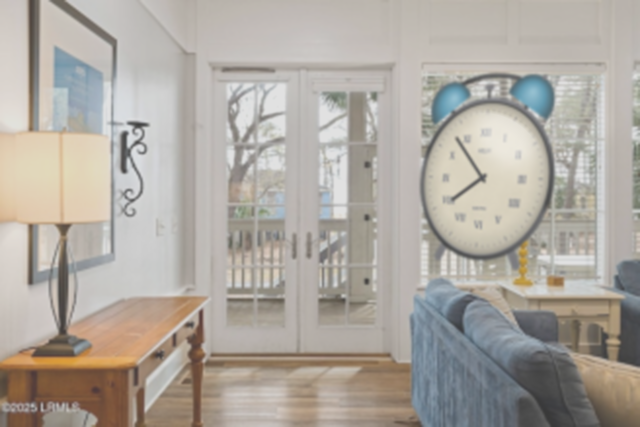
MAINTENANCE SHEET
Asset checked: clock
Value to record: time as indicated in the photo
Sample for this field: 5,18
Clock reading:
7,53
